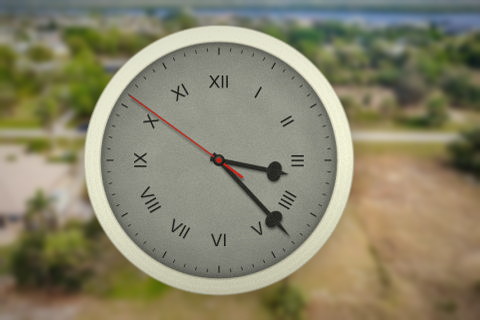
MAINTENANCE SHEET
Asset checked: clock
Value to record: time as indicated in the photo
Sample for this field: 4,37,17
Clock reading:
3,22,51
